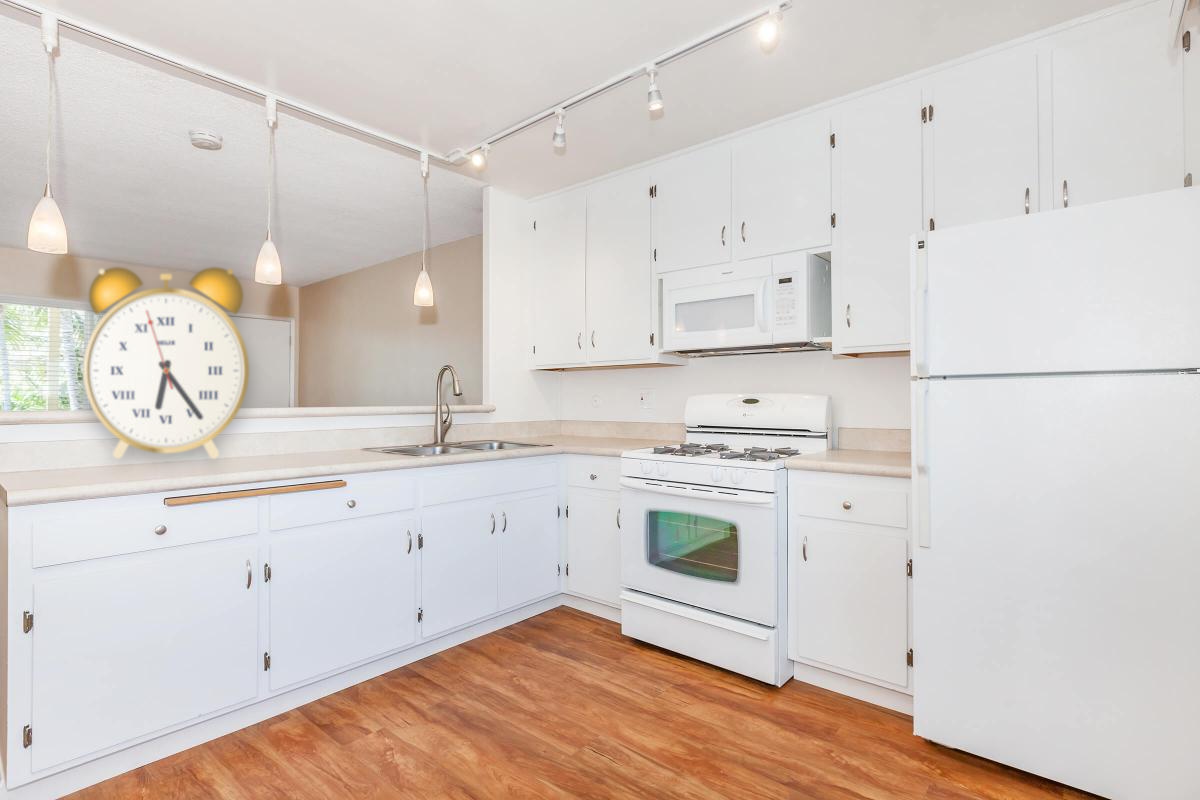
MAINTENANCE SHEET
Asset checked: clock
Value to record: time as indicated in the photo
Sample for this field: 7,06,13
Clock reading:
6,23,57
